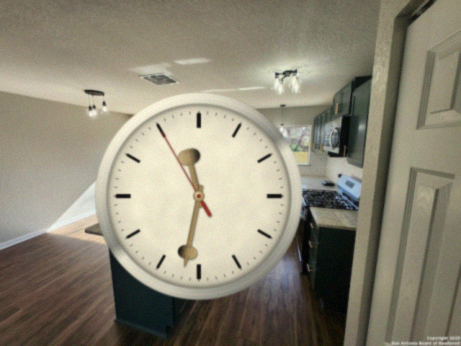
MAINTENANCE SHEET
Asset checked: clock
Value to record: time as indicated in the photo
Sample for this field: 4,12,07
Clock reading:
11,31,55
